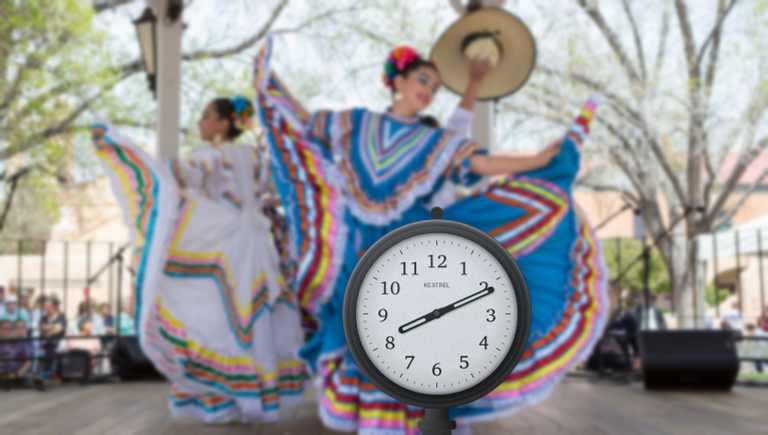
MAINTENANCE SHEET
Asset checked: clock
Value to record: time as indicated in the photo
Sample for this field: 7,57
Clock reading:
8,11
